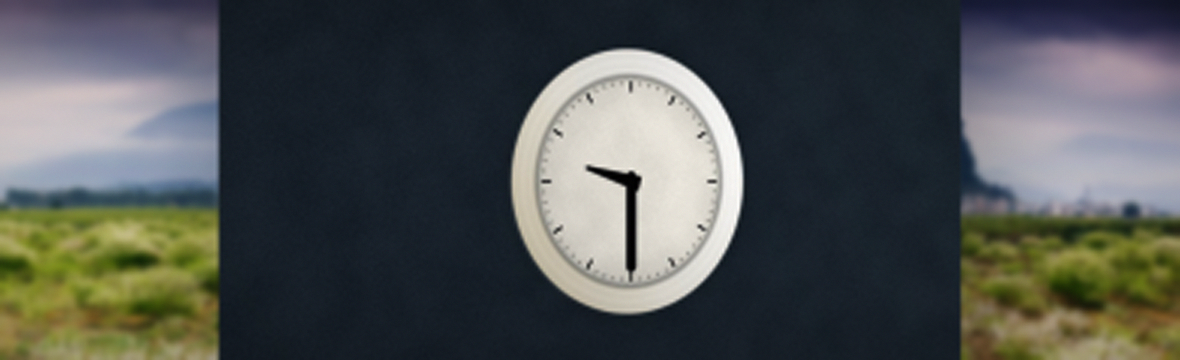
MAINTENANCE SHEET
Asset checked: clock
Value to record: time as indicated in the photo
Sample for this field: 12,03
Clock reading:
9,30
